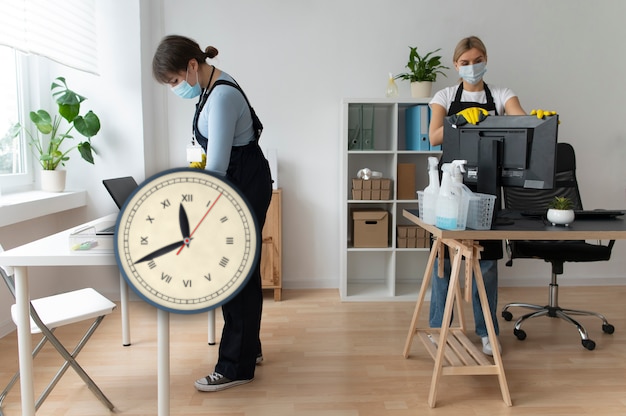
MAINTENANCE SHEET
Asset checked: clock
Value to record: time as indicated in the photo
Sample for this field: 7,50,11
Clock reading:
11,41,06
